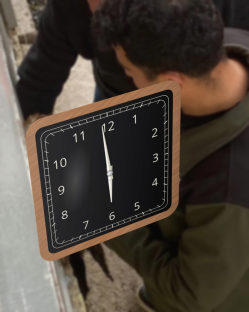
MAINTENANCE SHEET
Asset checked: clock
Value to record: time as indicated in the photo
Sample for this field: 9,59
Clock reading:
5,59
